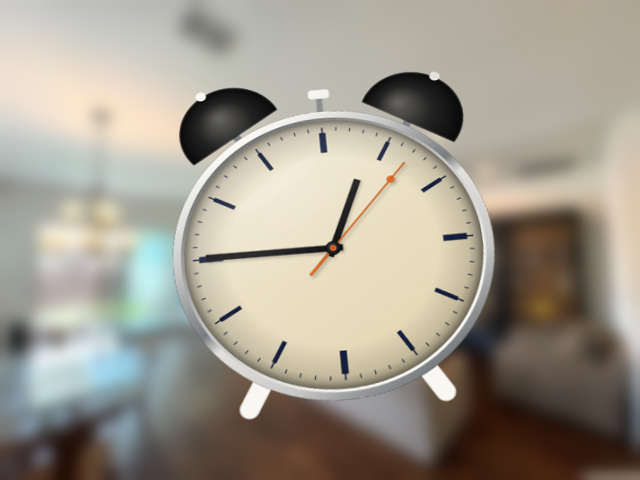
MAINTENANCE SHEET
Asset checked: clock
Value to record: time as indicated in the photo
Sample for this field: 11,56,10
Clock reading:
12,45,07
